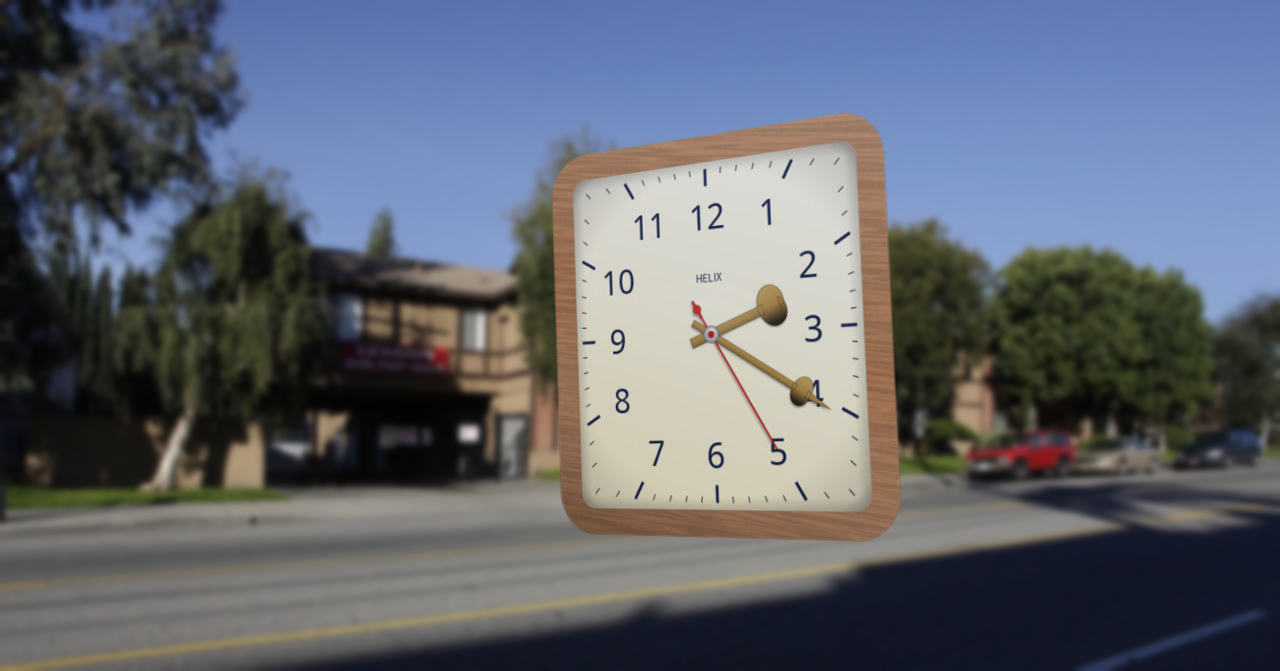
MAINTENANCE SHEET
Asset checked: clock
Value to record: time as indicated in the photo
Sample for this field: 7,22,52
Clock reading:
2,20,25
